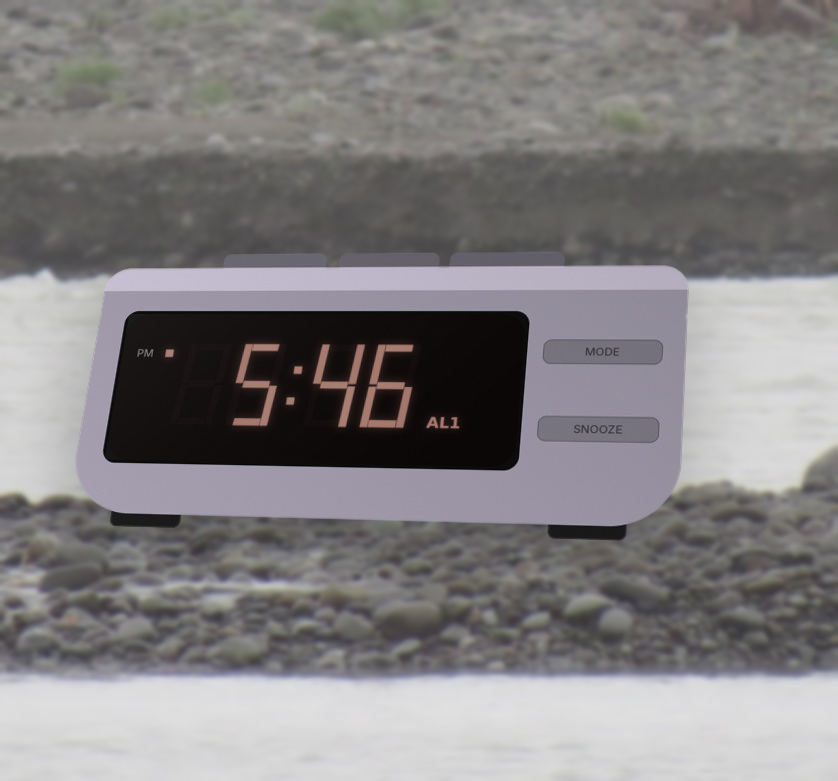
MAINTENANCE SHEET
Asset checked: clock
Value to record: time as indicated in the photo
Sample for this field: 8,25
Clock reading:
5,46
